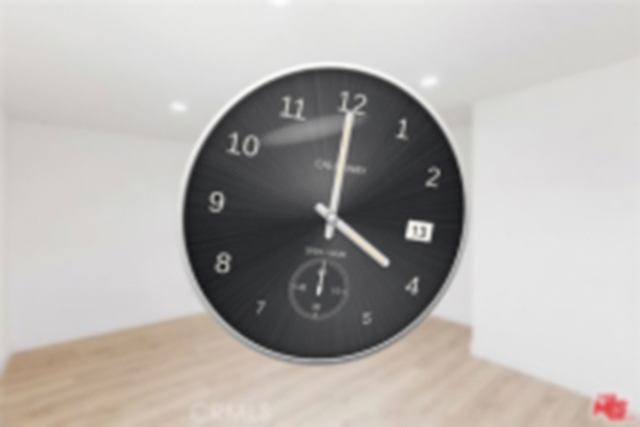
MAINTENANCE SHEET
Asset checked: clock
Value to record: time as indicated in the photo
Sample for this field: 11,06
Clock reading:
4,00
